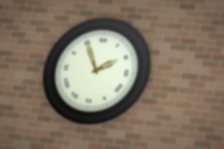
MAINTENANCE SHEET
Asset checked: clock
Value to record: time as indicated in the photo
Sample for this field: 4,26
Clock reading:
1,55
